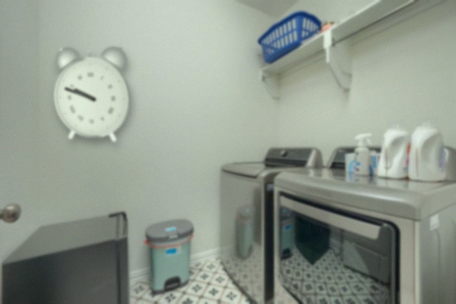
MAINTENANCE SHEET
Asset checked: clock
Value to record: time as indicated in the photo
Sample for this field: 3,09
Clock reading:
9,48
